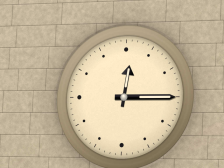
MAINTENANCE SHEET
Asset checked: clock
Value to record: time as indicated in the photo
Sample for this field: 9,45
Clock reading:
12,15
